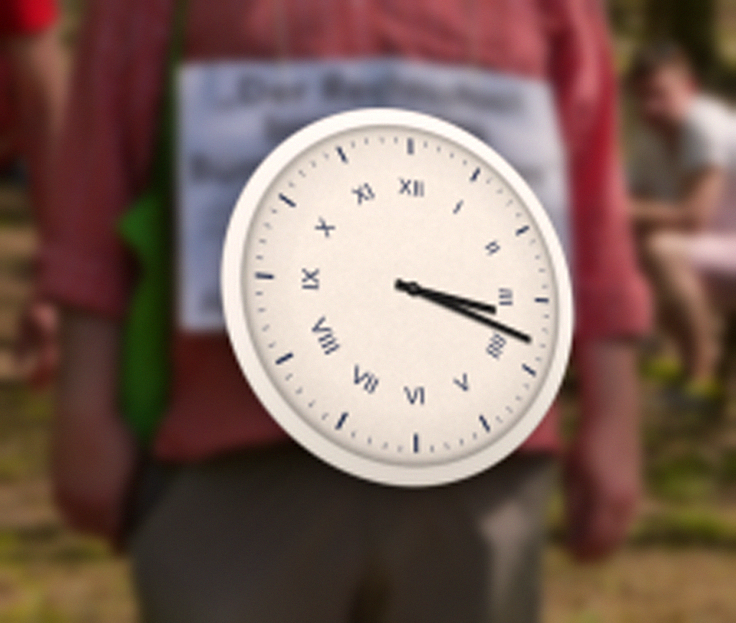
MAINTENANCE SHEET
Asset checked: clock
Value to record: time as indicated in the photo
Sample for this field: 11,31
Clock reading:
3,18
